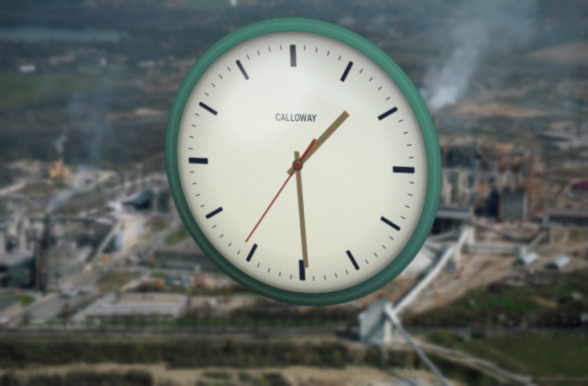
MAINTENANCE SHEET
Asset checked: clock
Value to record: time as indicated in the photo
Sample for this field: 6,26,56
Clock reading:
1,29,36
